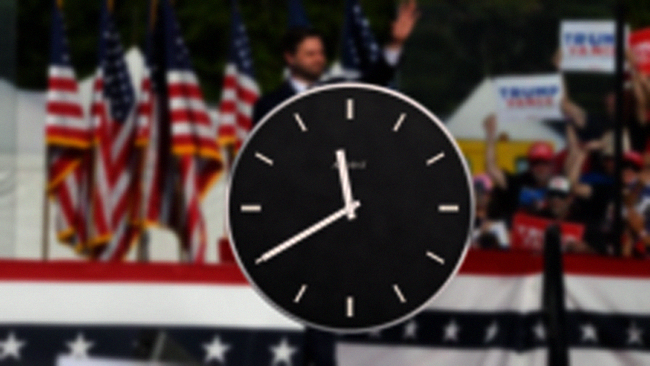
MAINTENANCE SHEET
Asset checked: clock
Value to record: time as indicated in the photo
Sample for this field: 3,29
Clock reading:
11,40
